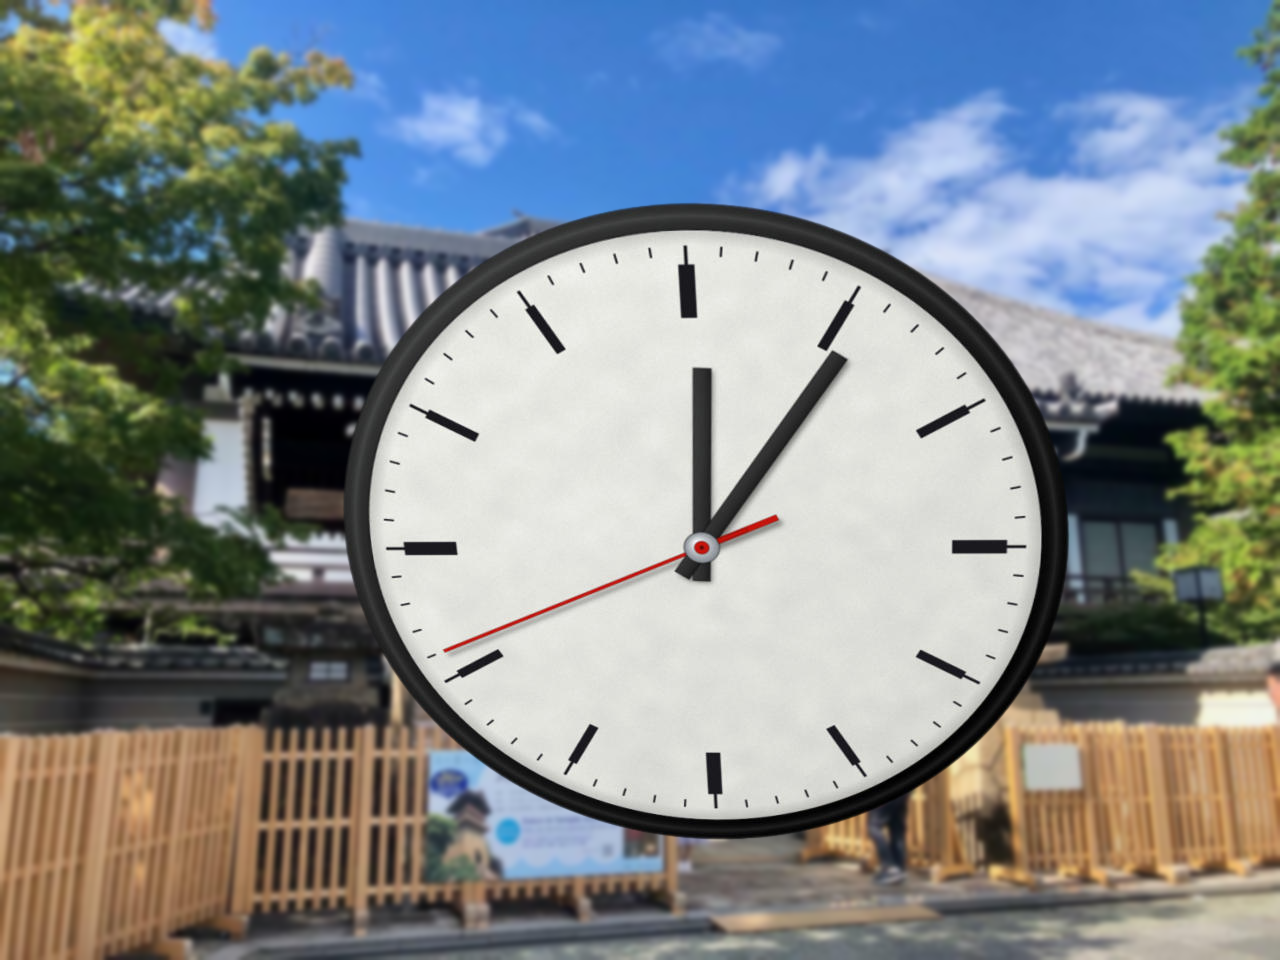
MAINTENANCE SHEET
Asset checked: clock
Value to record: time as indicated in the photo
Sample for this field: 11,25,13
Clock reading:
12,05,41
